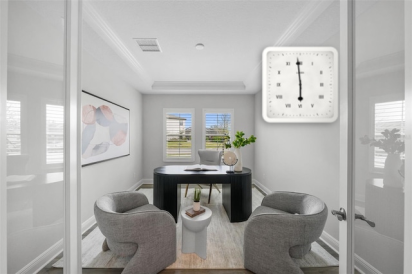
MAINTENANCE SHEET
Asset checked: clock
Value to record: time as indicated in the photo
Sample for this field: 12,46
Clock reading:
5,59
